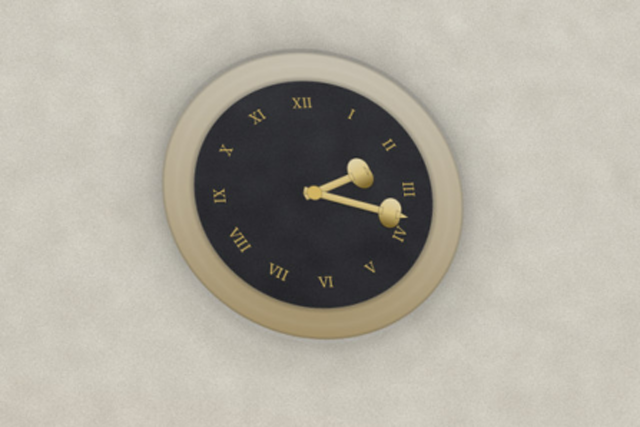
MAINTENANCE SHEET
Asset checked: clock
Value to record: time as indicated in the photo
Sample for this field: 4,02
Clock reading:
2,18
